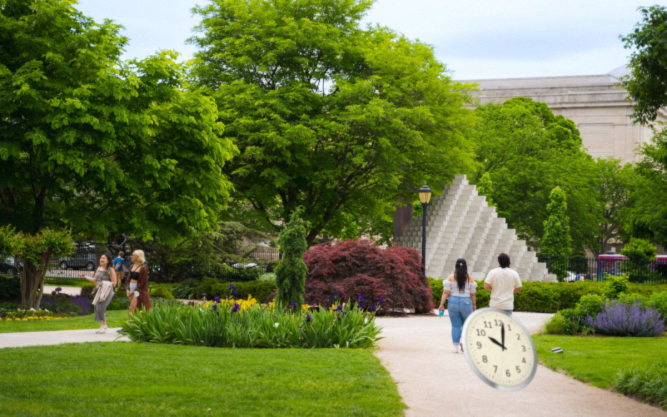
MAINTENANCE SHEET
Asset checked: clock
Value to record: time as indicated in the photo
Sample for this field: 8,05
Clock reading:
10,02
